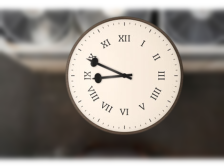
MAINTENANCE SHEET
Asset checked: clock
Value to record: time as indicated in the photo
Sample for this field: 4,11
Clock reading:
8,49
